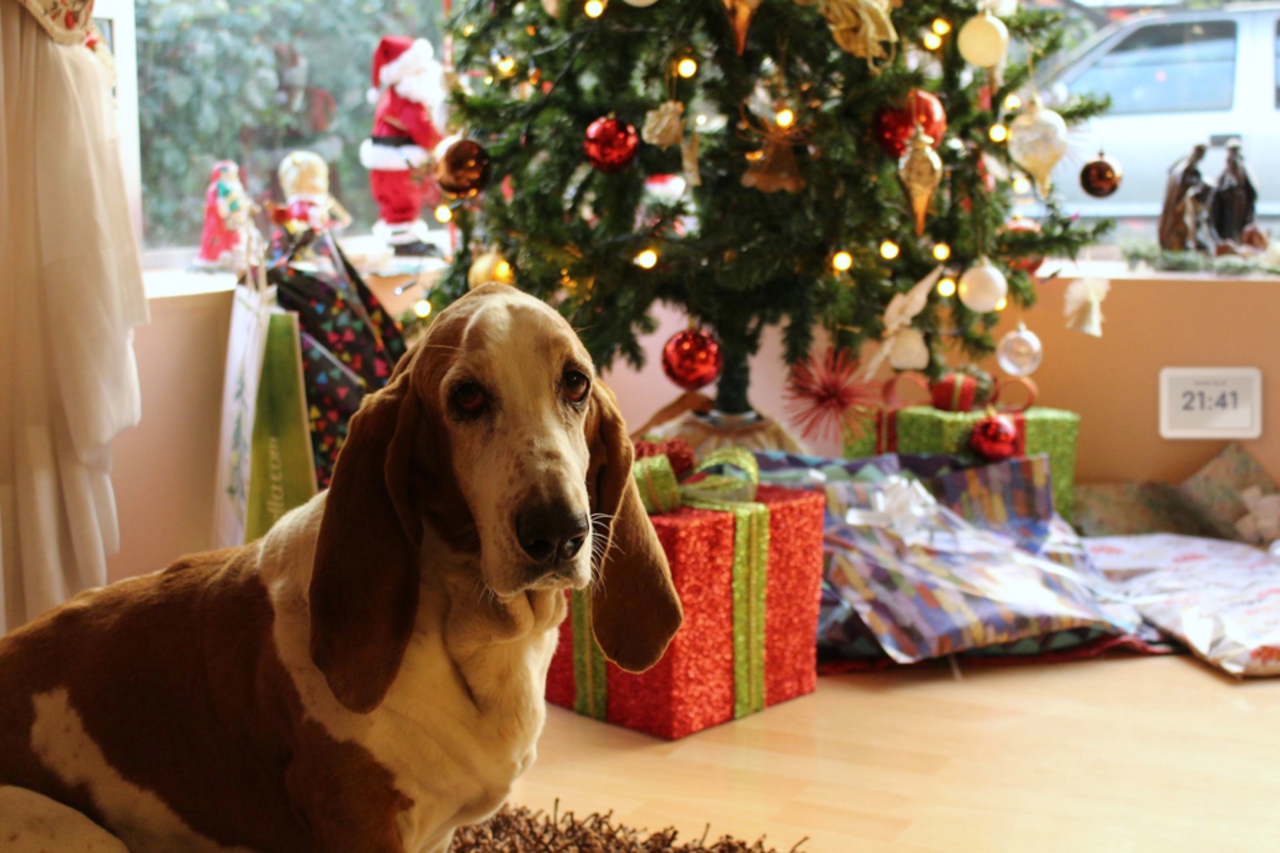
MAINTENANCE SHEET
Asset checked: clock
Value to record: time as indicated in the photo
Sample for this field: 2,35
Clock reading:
21,41
